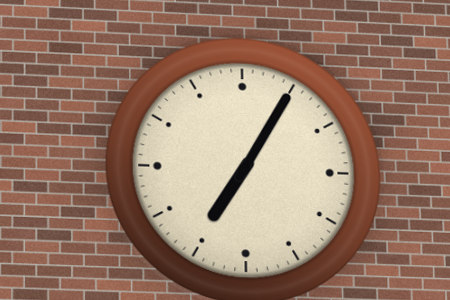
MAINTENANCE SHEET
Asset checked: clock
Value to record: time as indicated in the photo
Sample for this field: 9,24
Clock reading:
7,05
